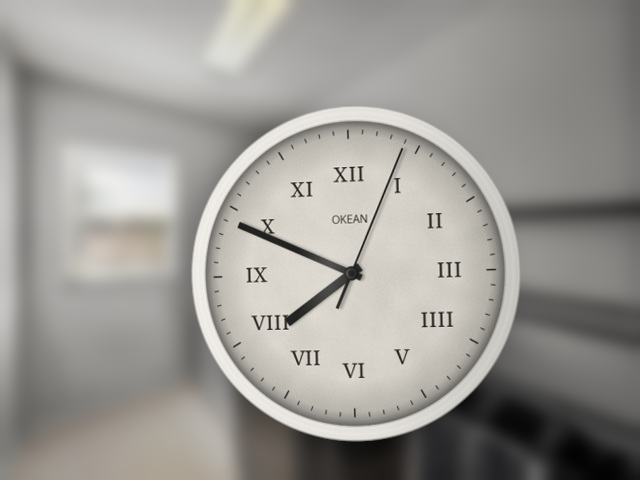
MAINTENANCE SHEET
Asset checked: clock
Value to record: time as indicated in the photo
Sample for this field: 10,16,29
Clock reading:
7,49,04
